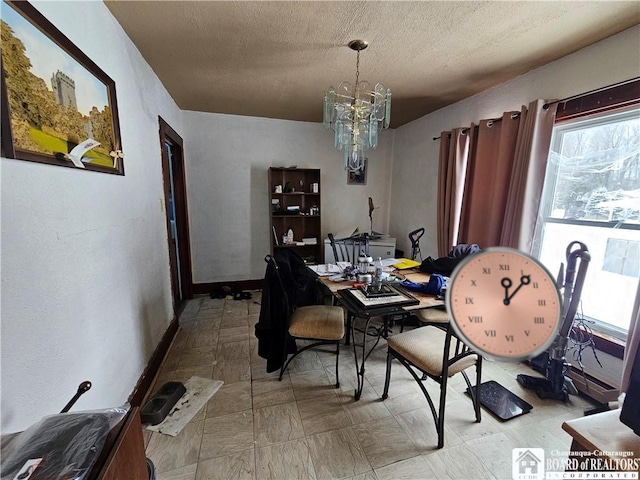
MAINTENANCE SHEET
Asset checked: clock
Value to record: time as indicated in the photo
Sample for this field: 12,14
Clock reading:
12,07
